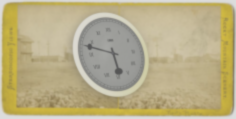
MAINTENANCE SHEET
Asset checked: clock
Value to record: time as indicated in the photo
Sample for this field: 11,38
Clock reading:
5,48
